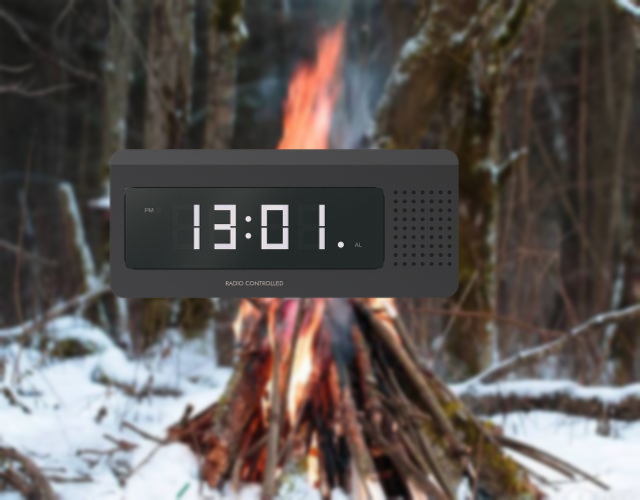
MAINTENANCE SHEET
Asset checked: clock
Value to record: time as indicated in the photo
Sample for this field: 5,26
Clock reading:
13,01
